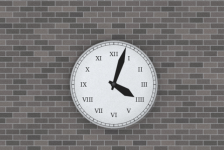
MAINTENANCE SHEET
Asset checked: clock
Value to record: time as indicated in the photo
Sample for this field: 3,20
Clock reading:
4,03
